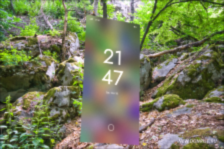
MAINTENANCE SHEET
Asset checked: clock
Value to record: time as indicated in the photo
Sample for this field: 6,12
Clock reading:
21,47
